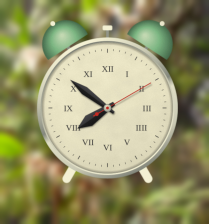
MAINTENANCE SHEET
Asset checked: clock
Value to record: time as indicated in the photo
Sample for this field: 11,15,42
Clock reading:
7,51,10
